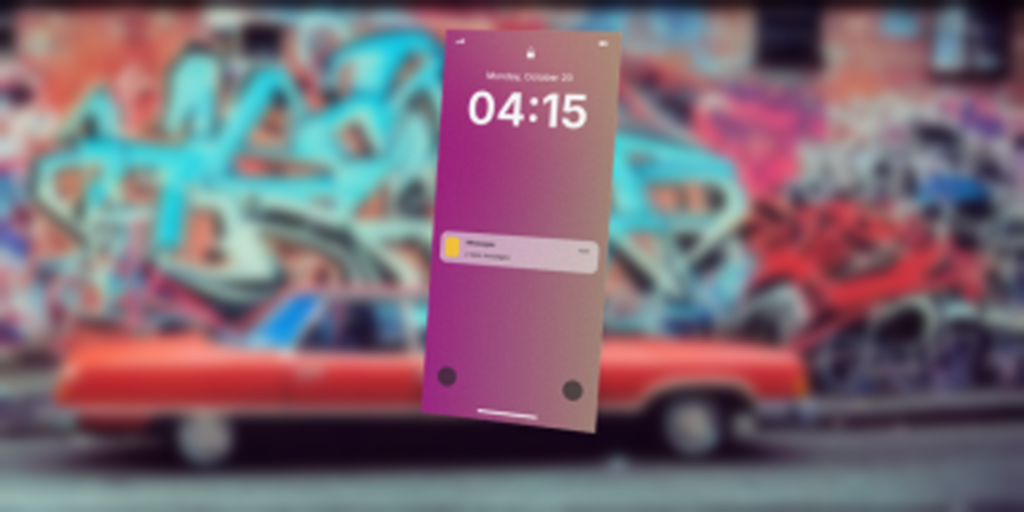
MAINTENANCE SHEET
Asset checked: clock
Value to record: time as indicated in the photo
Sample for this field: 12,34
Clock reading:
4,15
